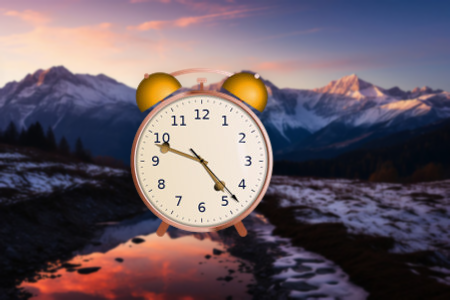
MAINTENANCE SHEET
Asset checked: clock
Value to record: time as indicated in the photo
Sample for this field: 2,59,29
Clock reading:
4,48,23
